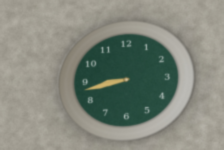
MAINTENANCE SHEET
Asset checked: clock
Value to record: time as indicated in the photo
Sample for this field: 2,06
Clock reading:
8,43
